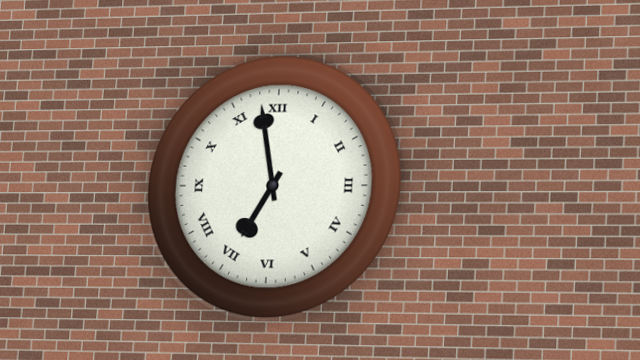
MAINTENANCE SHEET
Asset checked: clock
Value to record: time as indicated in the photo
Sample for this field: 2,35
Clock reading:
6,58
